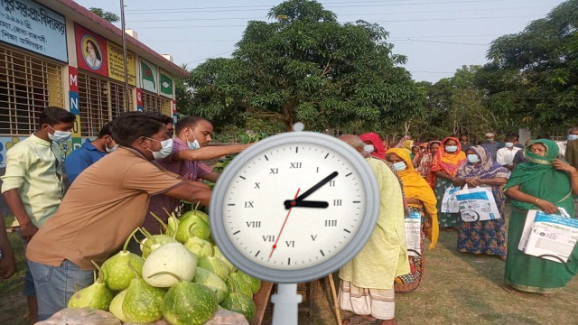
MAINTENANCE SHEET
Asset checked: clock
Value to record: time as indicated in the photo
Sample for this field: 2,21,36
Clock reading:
3,08,33
